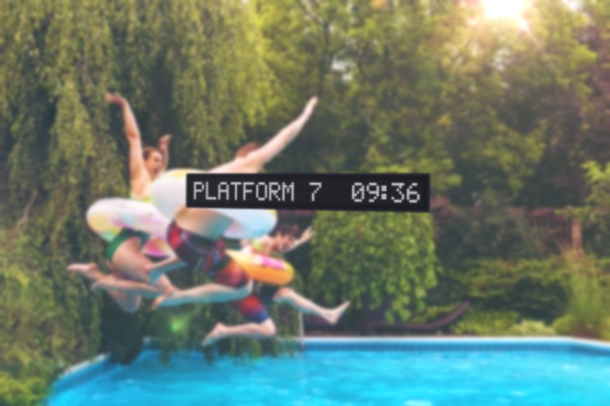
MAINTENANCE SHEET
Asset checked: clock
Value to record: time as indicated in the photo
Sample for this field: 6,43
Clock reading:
9,36
